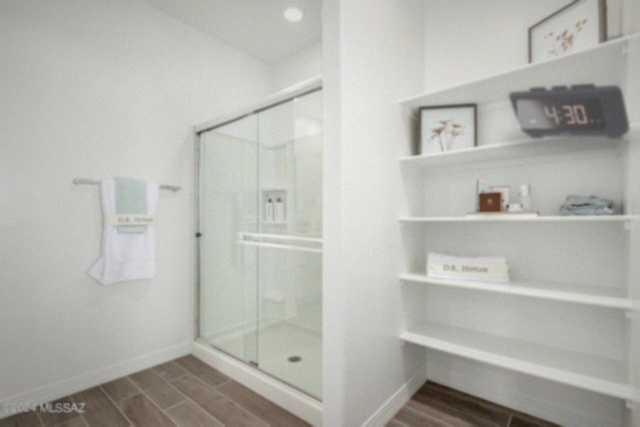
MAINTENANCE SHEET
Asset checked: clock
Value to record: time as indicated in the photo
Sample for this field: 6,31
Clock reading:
4,30
